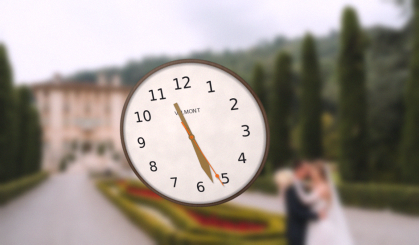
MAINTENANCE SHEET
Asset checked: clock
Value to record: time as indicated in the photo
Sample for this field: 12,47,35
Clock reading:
11,27,26
